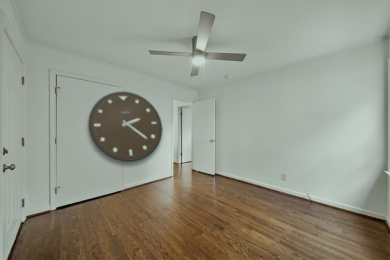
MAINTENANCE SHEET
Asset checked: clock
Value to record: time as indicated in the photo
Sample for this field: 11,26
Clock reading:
2,22
